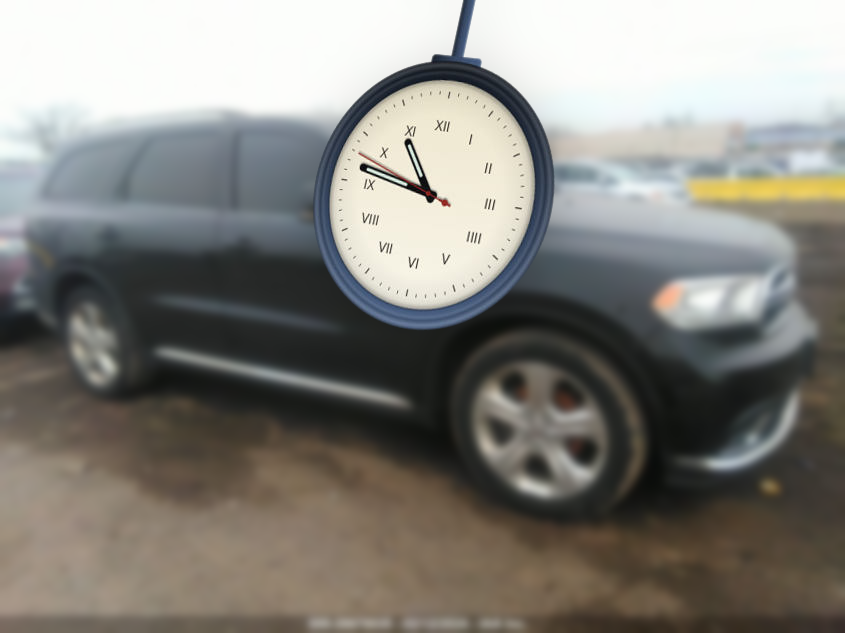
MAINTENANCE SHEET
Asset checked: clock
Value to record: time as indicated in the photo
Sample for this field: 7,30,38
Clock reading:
10,46,48
